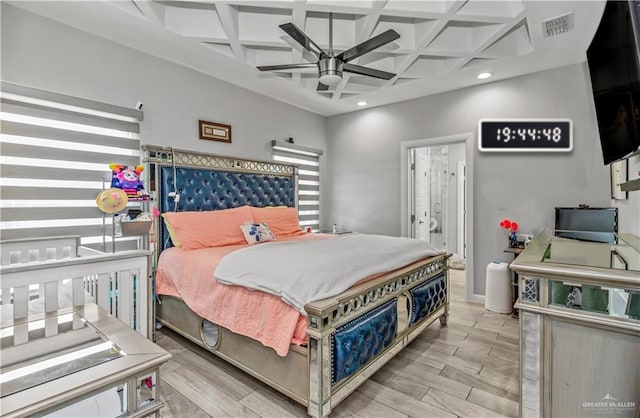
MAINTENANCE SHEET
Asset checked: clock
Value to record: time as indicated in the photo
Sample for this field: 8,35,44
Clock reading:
19,44,48
